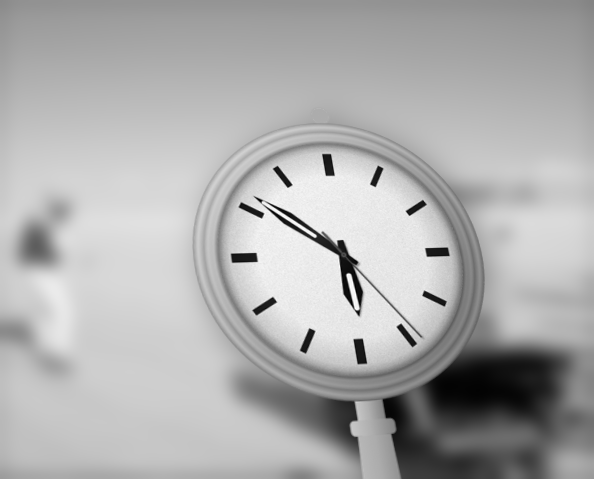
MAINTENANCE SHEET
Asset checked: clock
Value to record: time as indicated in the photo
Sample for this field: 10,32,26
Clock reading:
5,51,24
